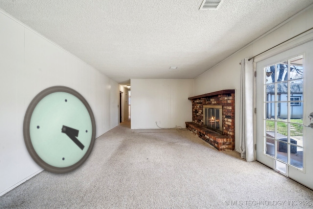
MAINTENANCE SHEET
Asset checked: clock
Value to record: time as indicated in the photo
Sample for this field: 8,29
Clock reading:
3,21
